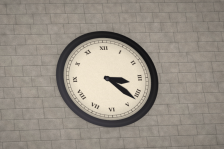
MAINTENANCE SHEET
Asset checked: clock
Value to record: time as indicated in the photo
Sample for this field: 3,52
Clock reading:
3,22
